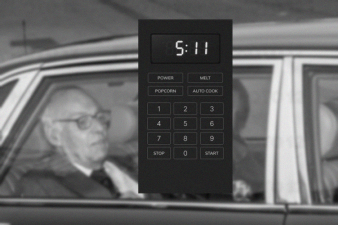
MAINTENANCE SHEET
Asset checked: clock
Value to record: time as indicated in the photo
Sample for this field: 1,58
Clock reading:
5,11
